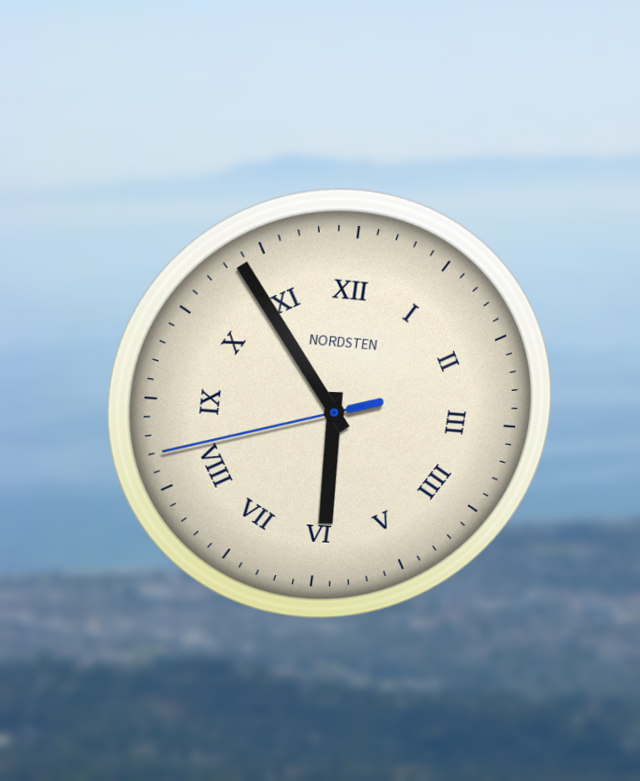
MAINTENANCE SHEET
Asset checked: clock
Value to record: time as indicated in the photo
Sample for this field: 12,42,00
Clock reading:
5,53,42
